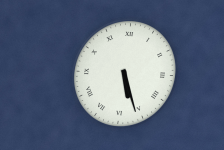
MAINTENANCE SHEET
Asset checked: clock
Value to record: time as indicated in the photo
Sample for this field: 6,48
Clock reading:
5,26
